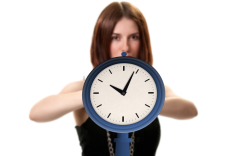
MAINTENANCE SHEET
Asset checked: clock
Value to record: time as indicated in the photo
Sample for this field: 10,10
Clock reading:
10,04
